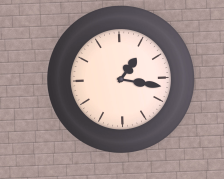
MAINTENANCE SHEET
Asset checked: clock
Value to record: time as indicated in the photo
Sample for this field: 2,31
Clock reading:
1,17
